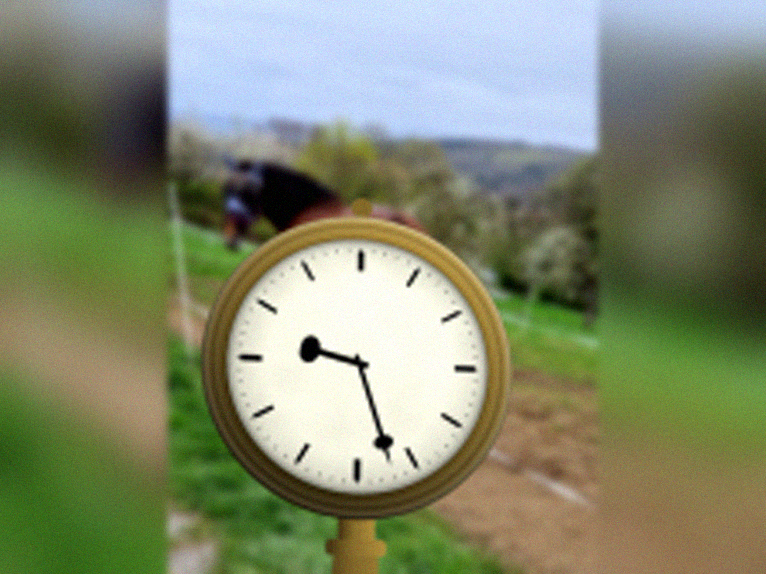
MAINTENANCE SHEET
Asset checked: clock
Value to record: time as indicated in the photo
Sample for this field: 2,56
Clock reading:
9,27
